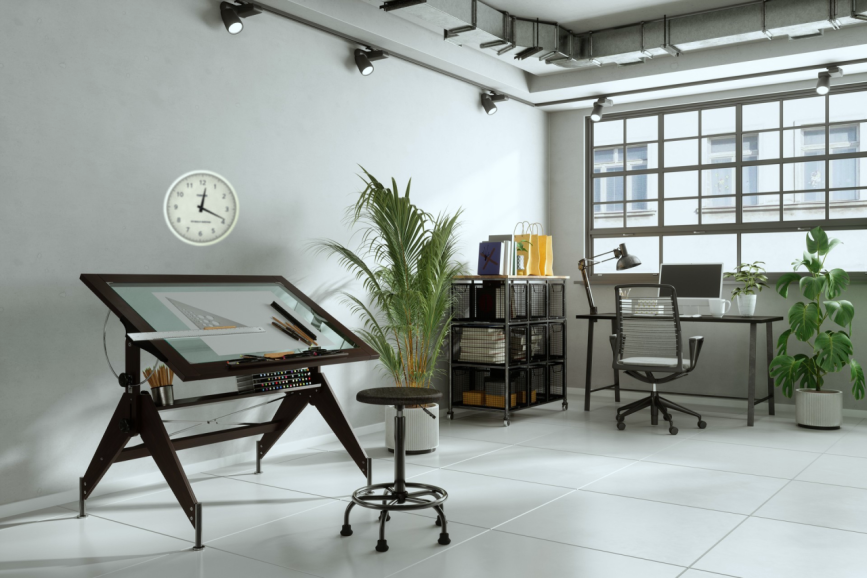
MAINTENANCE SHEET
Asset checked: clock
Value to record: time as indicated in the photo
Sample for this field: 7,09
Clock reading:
12,19
